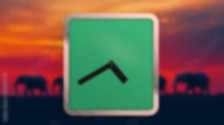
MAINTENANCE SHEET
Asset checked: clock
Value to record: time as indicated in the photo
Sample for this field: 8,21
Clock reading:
4,40
